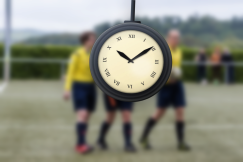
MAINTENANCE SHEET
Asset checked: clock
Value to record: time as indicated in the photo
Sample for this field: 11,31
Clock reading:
10,09
